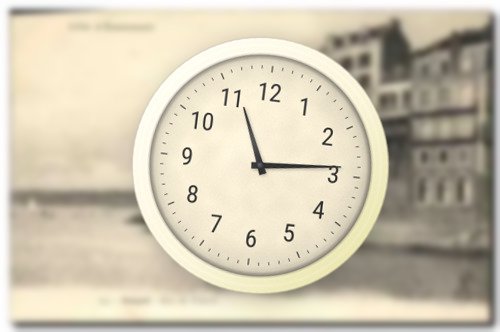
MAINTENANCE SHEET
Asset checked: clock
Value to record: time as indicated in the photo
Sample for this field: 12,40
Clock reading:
11,14
